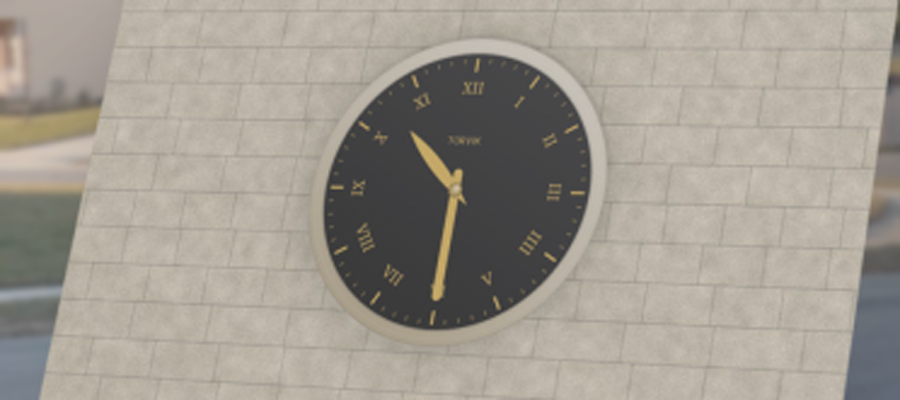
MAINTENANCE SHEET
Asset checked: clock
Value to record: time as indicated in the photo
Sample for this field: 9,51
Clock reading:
10,30
